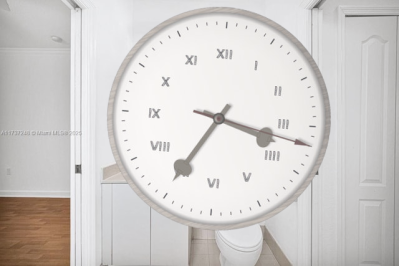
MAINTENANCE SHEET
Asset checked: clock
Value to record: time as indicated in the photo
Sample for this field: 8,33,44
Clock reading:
3,35,17
